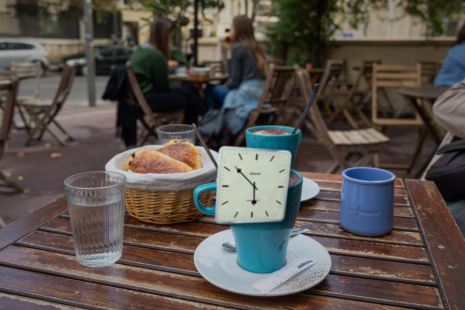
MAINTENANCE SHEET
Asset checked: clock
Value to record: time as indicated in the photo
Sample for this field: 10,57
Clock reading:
5,52
